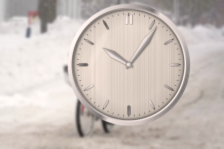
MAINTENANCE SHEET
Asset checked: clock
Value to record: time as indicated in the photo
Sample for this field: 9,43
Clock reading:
10,06
